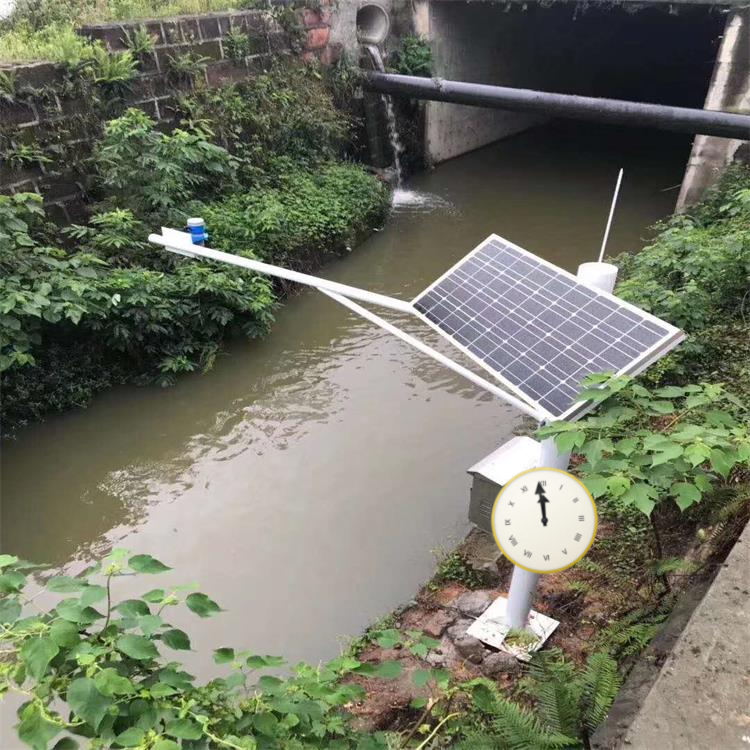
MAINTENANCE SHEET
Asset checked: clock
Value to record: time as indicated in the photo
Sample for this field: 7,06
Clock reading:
11,59
